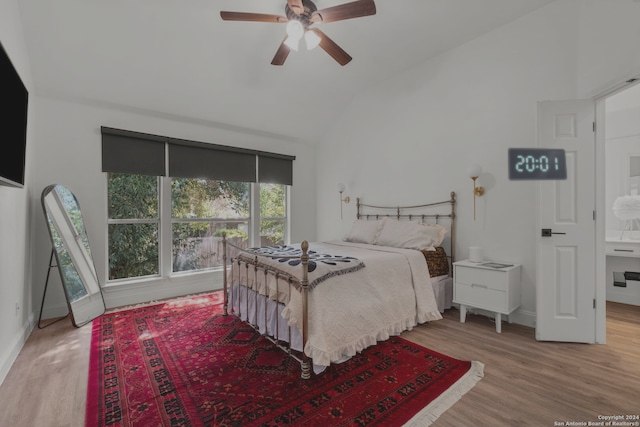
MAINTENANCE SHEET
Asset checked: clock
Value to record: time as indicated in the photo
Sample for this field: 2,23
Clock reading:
20,01
